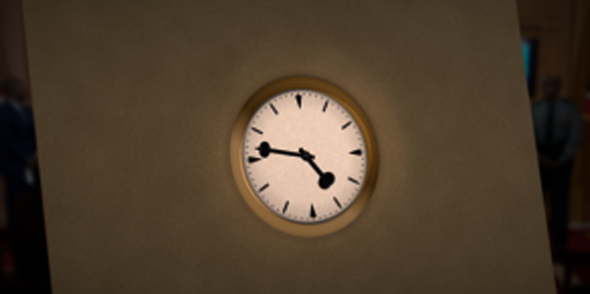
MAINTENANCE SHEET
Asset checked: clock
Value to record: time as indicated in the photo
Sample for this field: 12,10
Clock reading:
4,47
